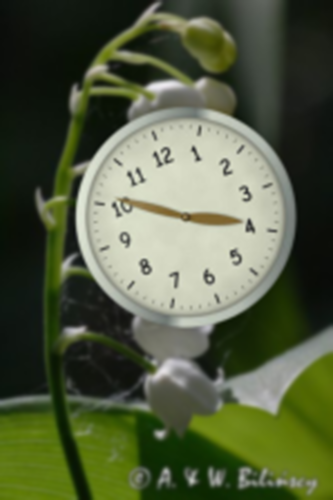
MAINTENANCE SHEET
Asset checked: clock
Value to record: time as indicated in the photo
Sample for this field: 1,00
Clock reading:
3,51
